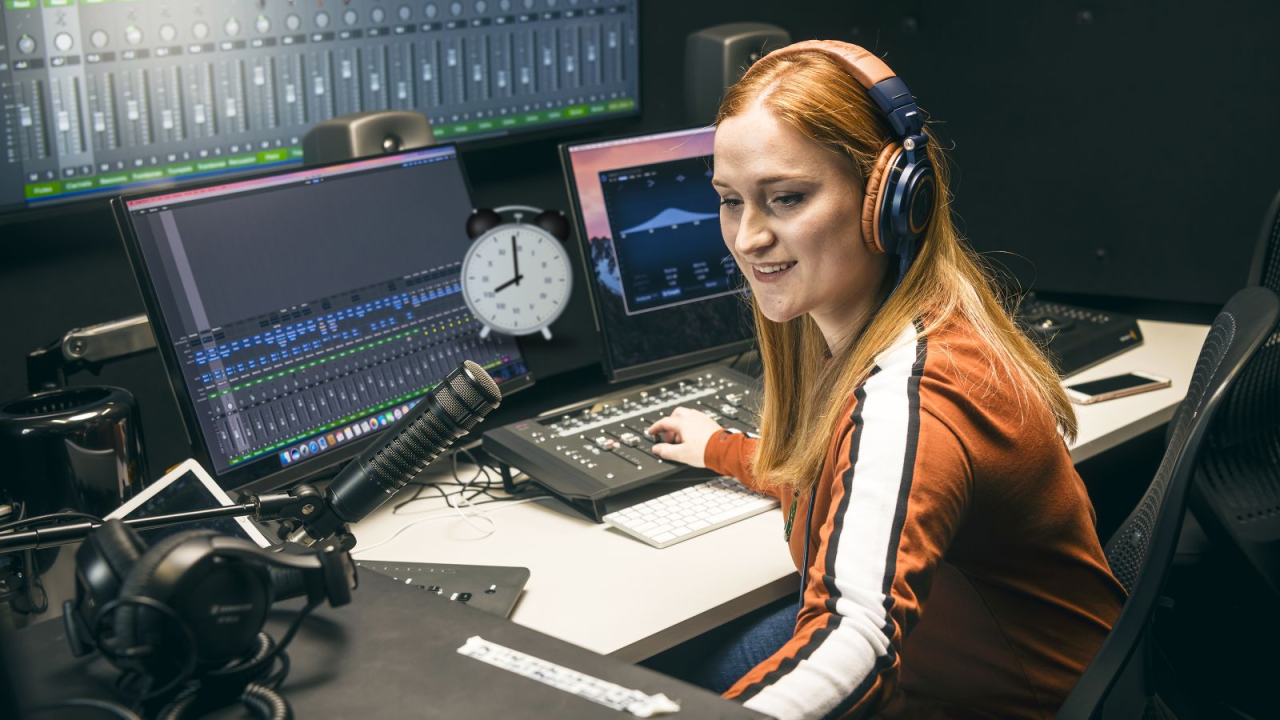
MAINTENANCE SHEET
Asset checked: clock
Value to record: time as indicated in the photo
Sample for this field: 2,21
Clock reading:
7,59
